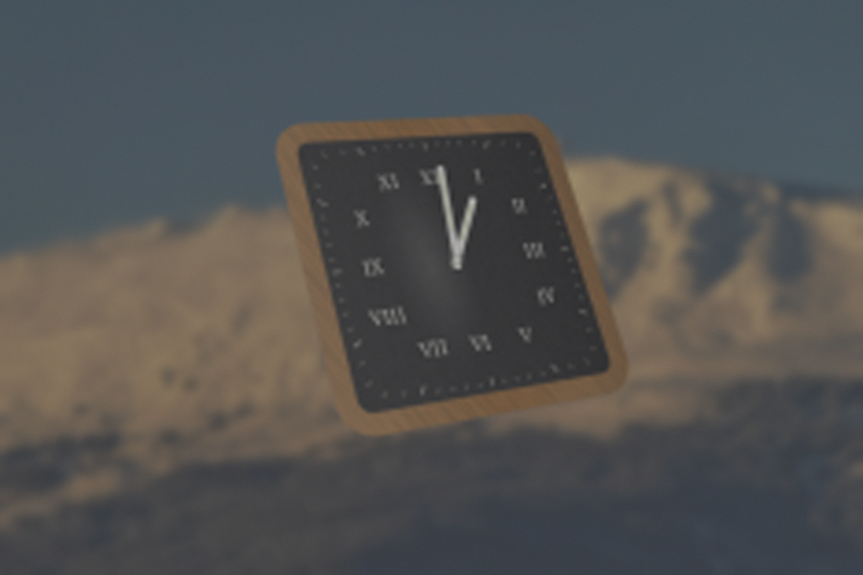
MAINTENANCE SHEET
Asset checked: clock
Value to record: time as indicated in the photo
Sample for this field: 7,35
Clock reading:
1,01
